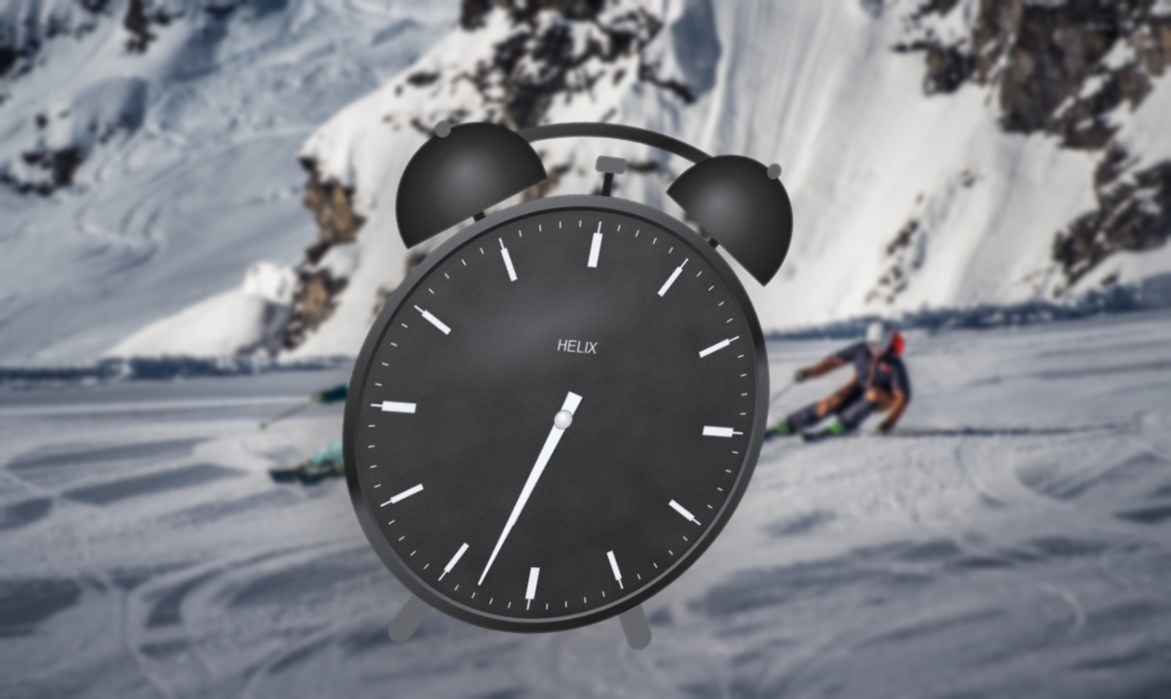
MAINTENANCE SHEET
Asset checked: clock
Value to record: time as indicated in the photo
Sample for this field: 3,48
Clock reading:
6,33
